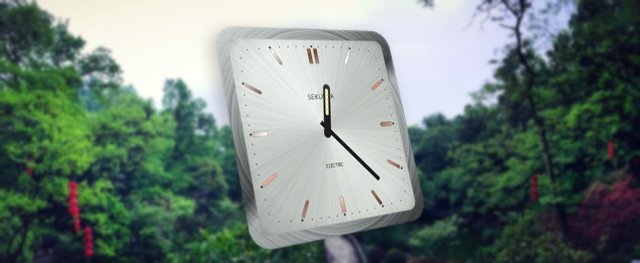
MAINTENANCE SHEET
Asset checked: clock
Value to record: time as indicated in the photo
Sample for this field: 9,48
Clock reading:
12,23
